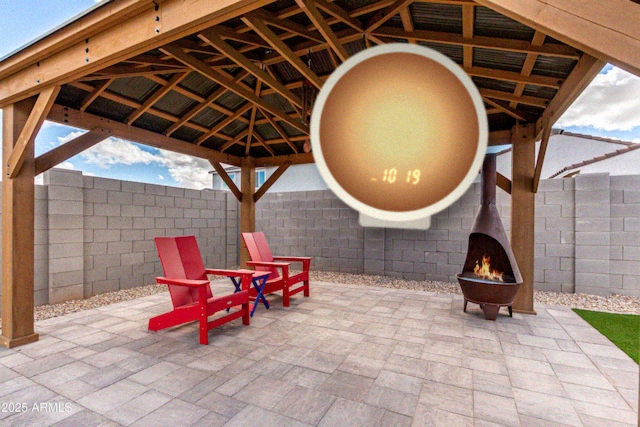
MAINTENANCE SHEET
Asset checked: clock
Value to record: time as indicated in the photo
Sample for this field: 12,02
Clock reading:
10,19
